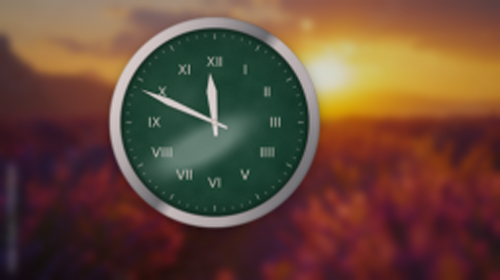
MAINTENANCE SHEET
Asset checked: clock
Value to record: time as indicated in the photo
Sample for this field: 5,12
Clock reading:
11,49
